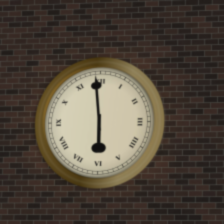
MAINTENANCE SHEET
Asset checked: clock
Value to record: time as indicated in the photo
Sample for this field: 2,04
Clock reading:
5,59
